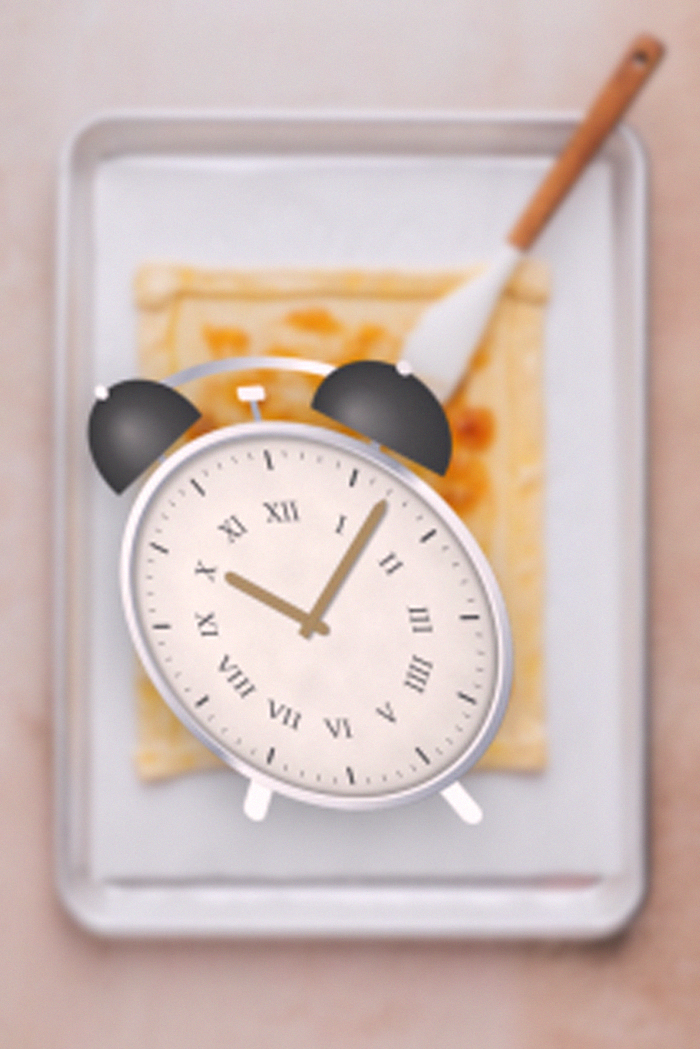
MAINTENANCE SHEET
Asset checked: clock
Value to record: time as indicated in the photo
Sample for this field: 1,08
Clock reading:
10,07
